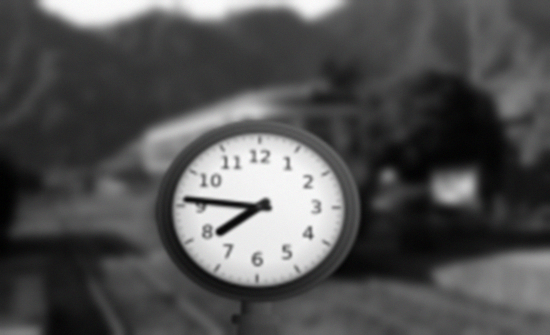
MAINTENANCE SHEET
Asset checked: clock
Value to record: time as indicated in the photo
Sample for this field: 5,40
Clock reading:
7,46
